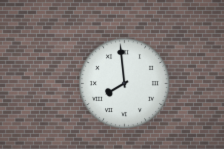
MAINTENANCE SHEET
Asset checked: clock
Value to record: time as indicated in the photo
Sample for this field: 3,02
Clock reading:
7,59
